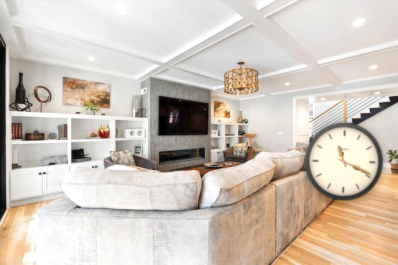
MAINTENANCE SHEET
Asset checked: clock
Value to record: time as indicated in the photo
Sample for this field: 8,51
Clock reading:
11,19
